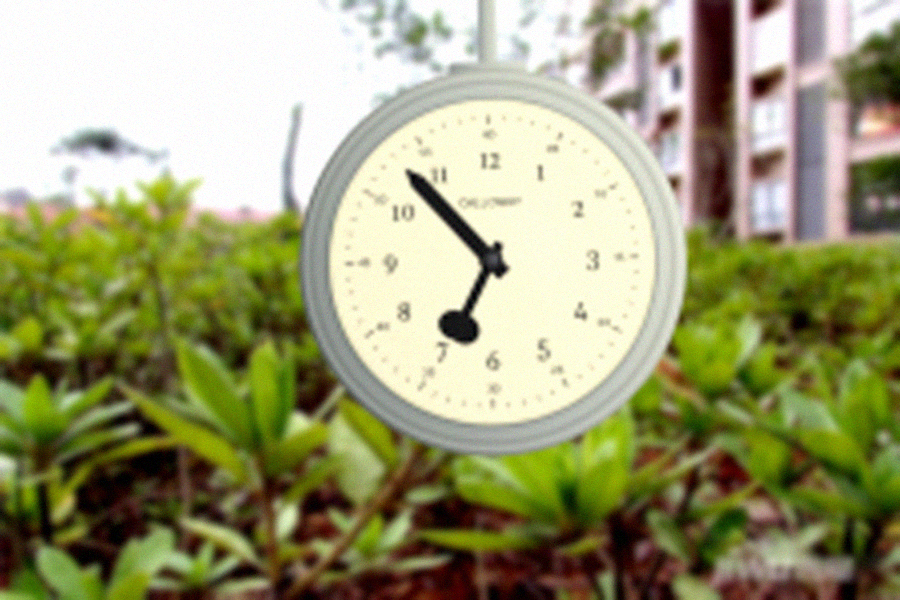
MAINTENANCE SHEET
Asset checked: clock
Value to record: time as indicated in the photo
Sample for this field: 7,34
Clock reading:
6,53
